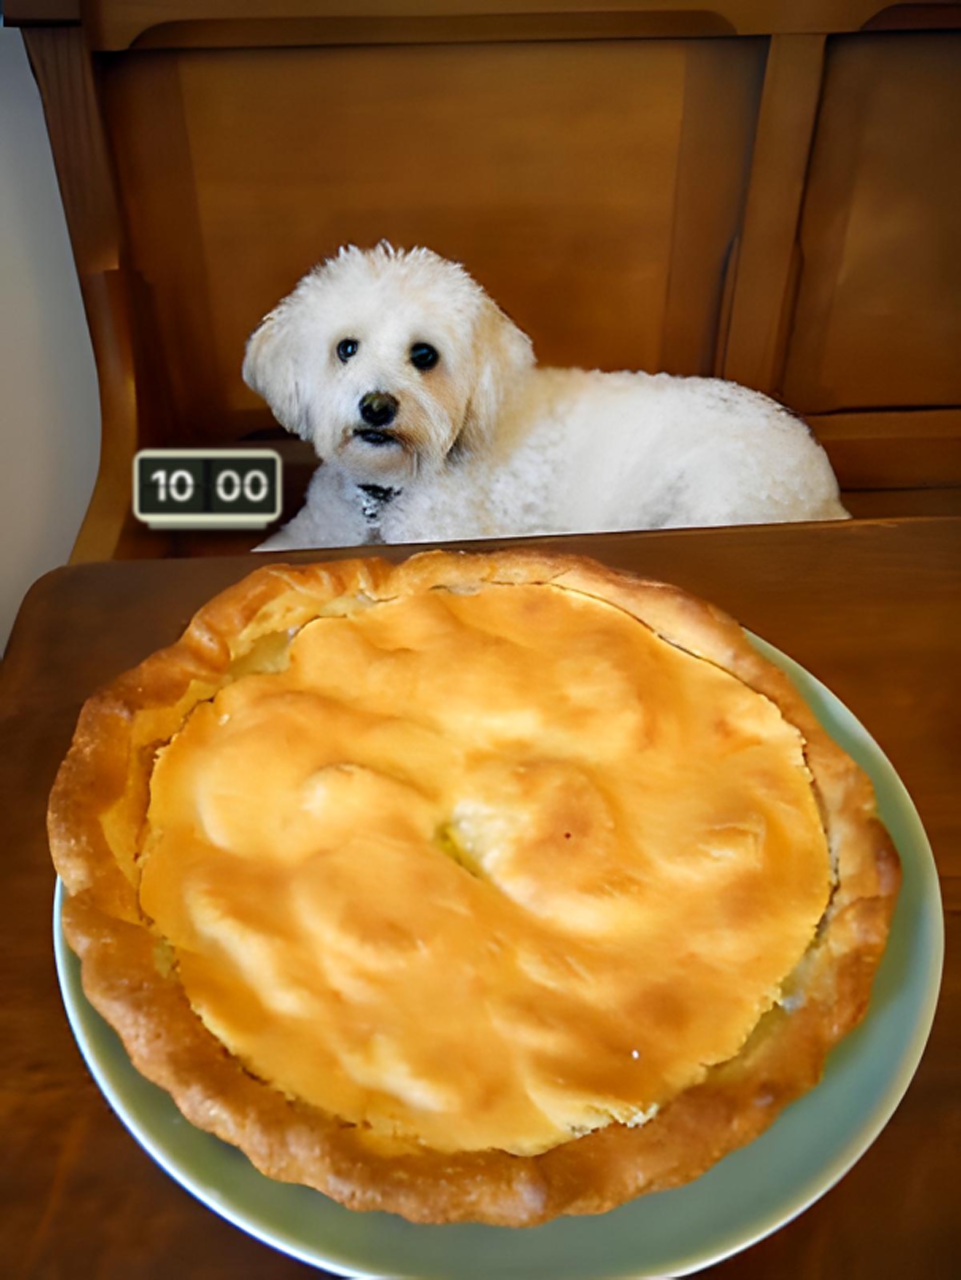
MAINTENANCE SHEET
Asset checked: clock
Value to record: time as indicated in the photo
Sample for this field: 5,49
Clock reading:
10,00
